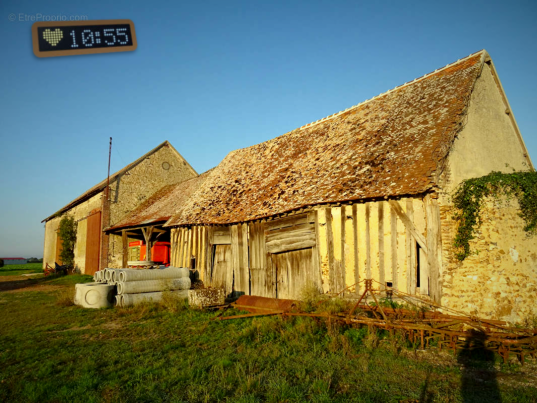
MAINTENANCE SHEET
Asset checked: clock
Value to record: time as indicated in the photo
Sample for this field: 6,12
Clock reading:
10,55
